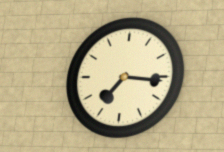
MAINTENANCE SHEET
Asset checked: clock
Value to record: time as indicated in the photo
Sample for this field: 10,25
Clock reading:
7,16
